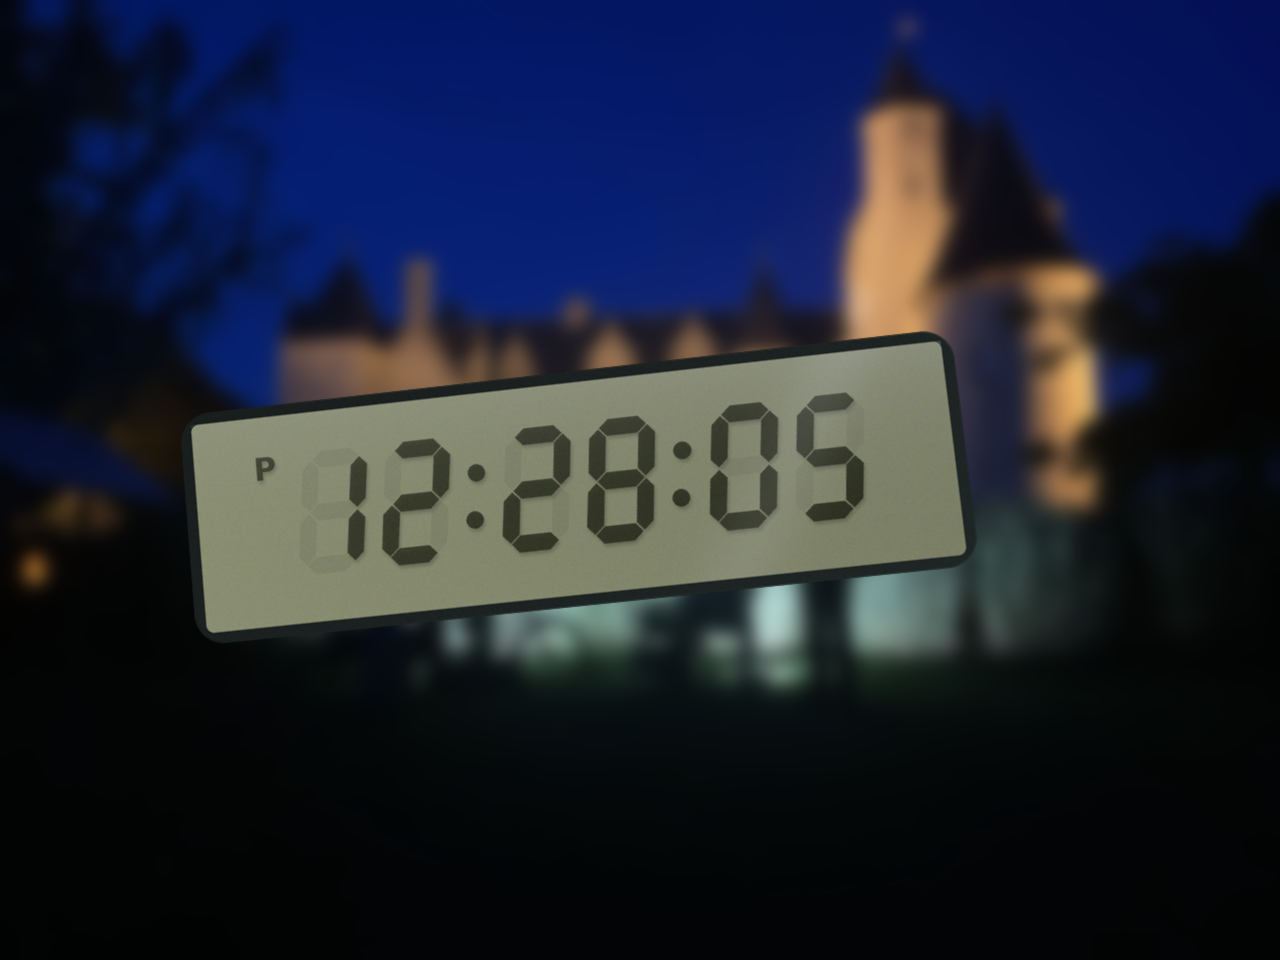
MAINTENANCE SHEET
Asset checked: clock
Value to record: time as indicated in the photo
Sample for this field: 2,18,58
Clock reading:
12,28,05
